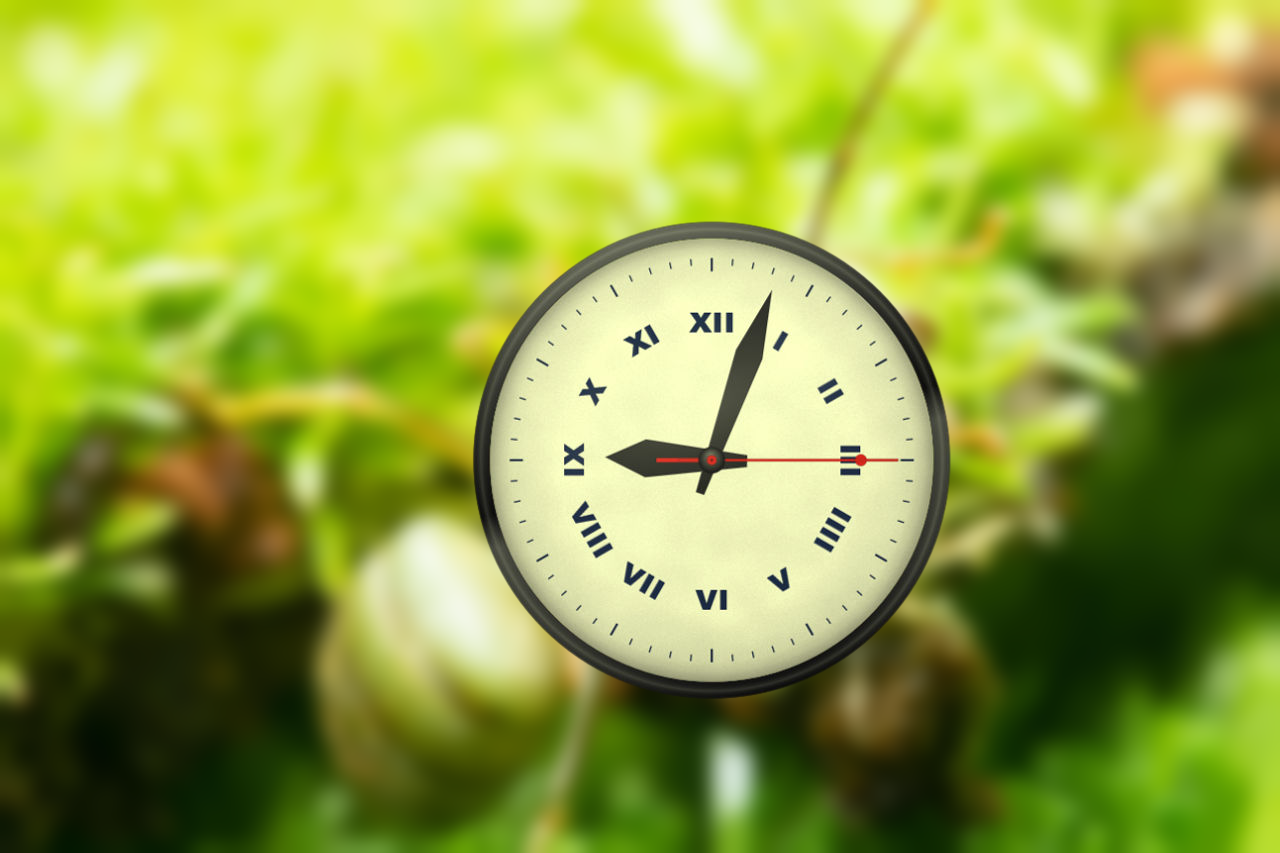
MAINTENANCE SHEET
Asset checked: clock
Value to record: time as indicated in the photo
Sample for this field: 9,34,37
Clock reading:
9,03,15
